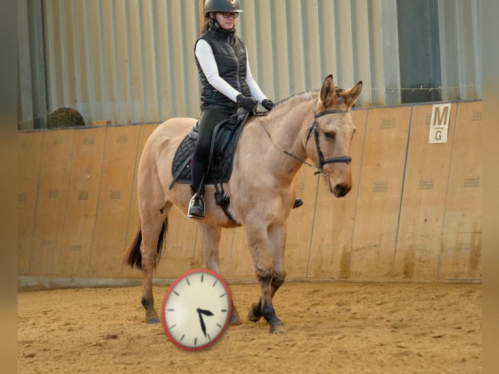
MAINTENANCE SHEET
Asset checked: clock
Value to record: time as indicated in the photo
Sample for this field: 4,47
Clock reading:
3,26
